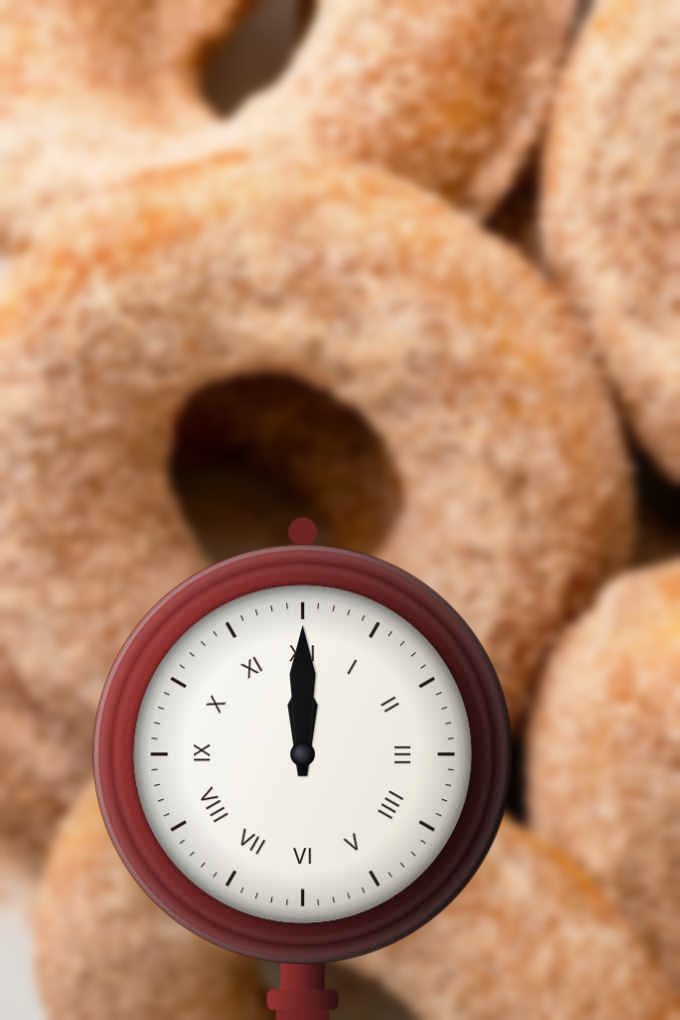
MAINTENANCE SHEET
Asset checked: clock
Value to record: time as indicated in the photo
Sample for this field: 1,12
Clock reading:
12,00
